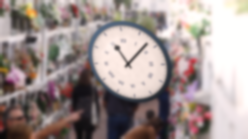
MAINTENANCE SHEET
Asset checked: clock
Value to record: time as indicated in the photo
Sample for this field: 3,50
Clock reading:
11,08
